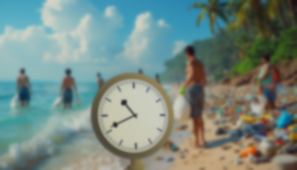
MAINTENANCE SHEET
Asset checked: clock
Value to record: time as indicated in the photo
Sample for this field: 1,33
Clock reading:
10,41
